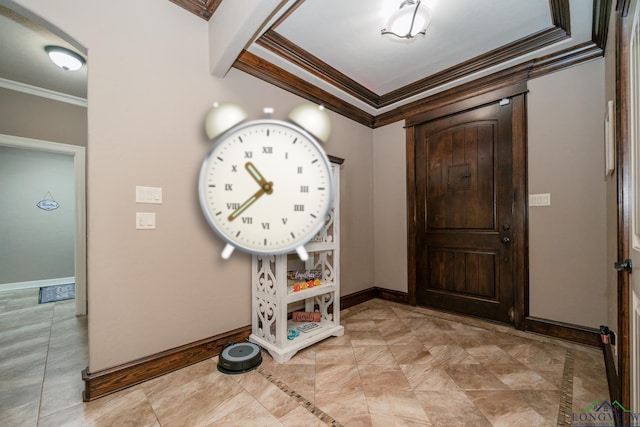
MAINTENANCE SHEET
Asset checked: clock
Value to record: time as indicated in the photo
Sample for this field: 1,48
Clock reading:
10,38
